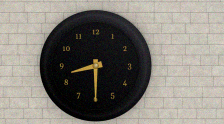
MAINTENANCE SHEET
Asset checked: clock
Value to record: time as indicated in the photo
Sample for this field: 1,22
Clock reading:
8,30
